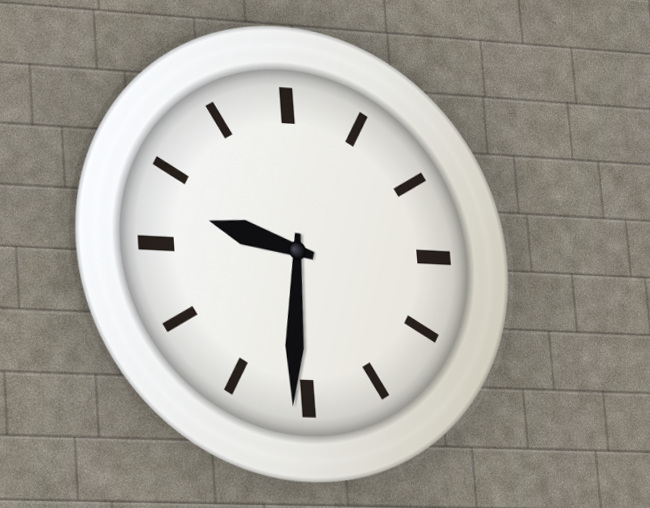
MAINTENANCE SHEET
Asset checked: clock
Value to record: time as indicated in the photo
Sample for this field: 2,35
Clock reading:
9,31
